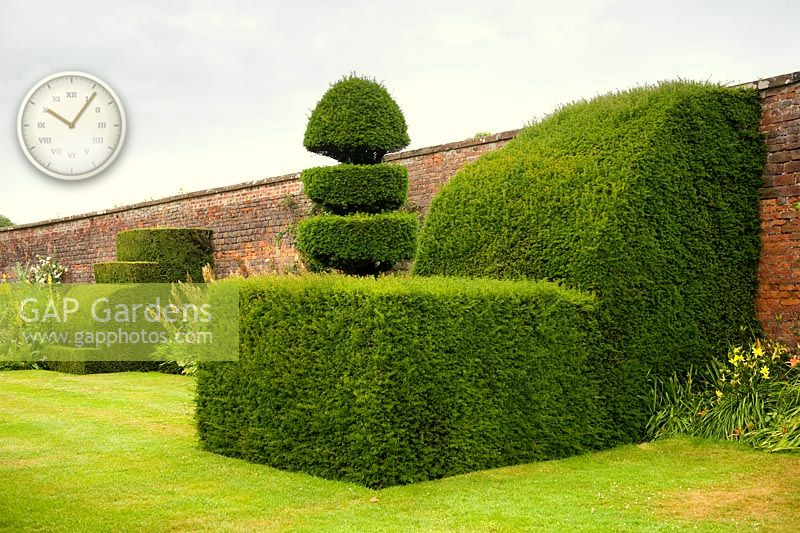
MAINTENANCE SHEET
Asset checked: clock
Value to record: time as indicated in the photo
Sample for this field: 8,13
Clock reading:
10,06
